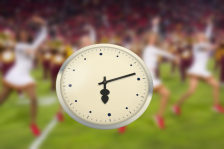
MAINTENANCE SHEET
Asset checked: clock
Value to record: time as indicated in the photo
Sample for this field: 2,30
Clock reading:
6,13
